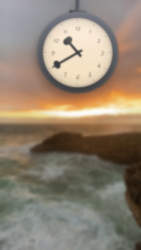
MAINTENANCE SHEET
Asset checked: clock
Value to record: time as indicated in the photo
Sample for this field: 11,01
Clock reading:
10,40
